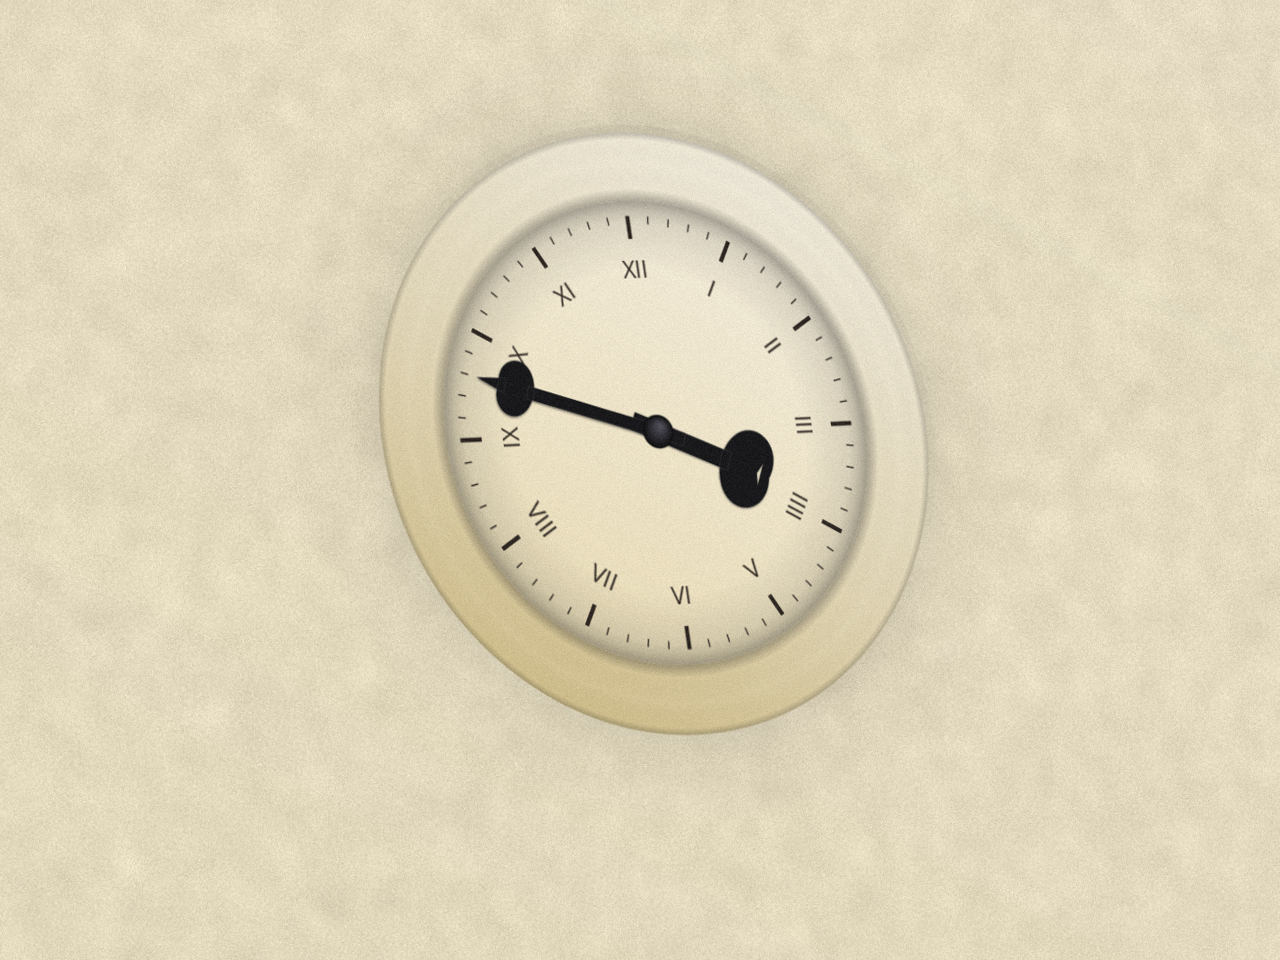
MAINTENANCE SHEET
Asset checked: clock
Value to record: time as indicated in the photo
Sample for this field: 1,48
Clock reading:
3,48
